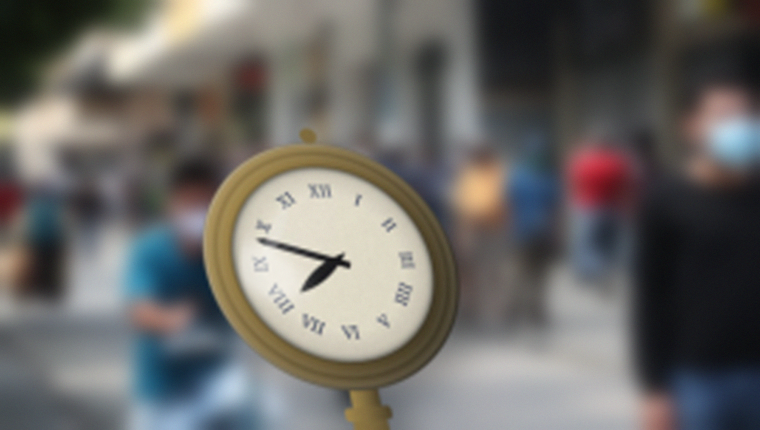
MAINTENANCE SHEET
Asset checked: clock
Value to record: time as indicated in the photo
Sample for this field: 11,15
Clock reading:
7,48
